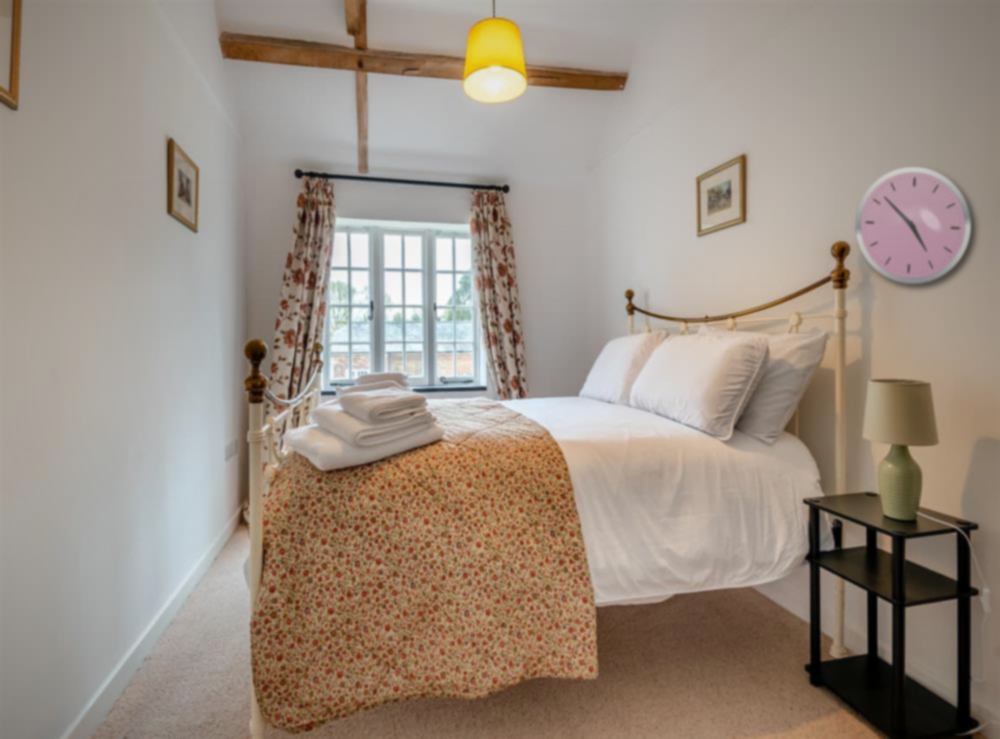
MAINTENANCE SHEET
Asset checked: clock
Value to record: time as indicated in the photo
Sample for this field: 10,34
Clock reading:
4,52
